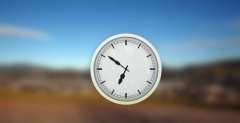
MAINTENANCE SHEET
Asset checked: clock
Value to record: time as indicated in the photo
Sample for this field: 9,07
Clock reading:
6,51
